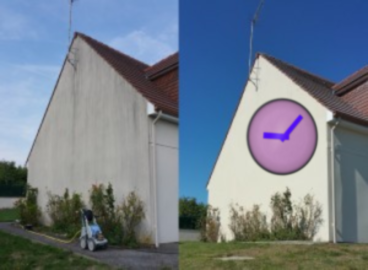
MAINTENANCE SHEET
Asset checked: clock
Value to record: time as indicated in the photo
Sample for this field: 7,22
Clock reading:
9,07
